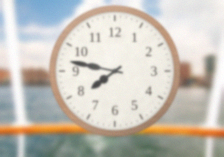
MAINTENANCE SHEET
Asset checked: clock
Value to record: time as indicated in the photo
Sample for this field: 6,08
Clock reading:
7,47
